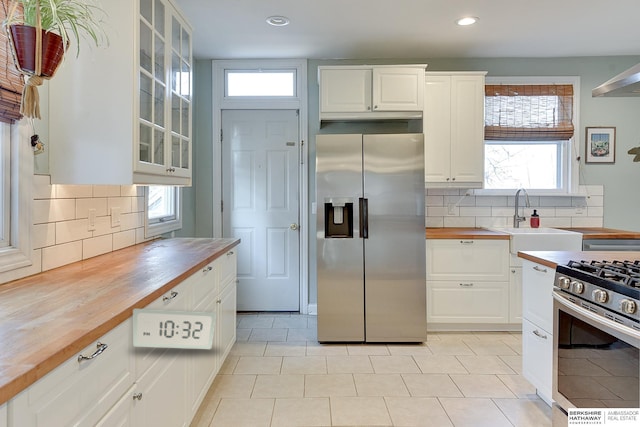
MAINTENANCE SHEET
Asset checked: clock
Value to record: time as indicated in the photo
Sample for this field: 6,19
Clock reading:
10,32
